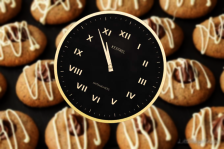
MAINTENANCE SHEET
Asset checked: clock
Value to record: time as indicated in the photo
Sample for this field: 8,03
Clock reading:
10,53
